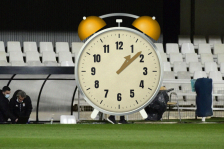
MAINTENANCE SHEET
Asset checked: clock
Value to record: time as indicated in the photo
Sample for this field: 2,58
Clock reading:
1,08
